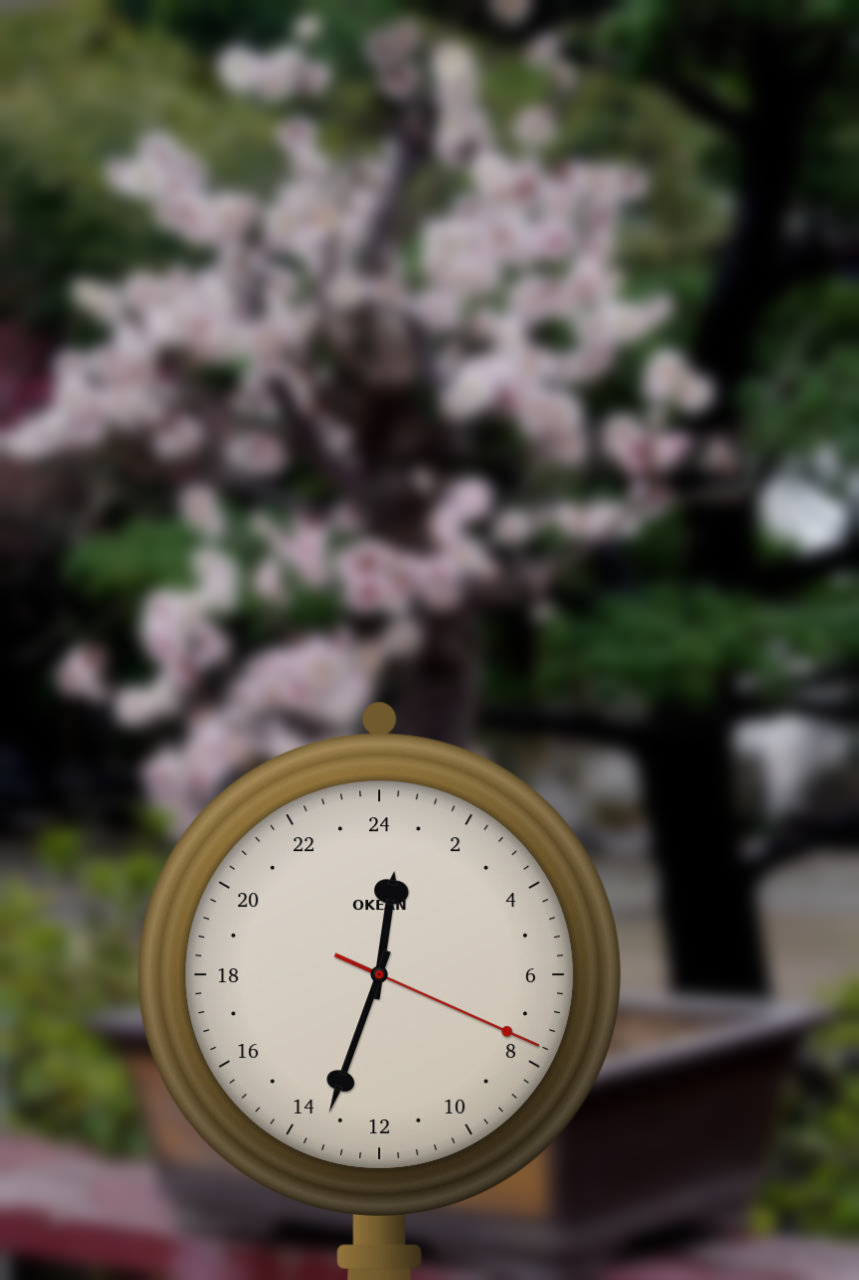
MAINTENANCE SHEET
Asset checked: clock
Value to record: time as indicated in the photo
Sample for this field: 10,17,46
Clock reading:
0,33,19
